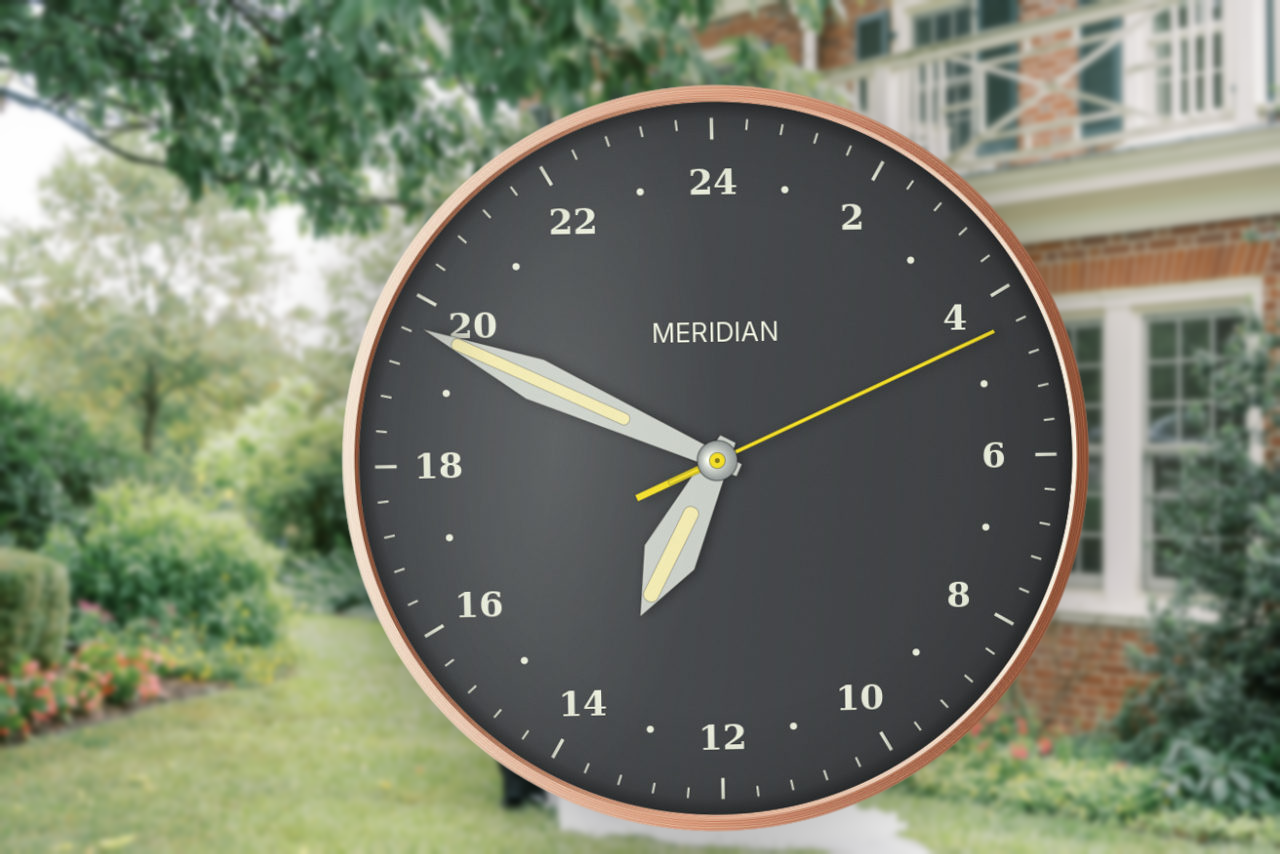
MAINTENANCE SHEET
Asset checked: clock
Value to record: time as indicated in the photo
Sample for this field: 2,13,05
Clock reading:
13,49,11
